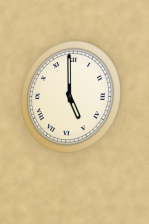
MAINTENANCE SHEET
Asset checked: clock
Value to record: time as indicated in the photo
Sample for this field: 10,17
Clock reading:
4,59
